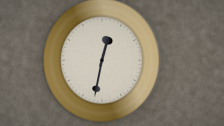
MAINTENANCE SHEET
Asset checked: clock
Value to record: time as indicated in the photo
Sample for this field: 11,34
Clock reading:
12,32
